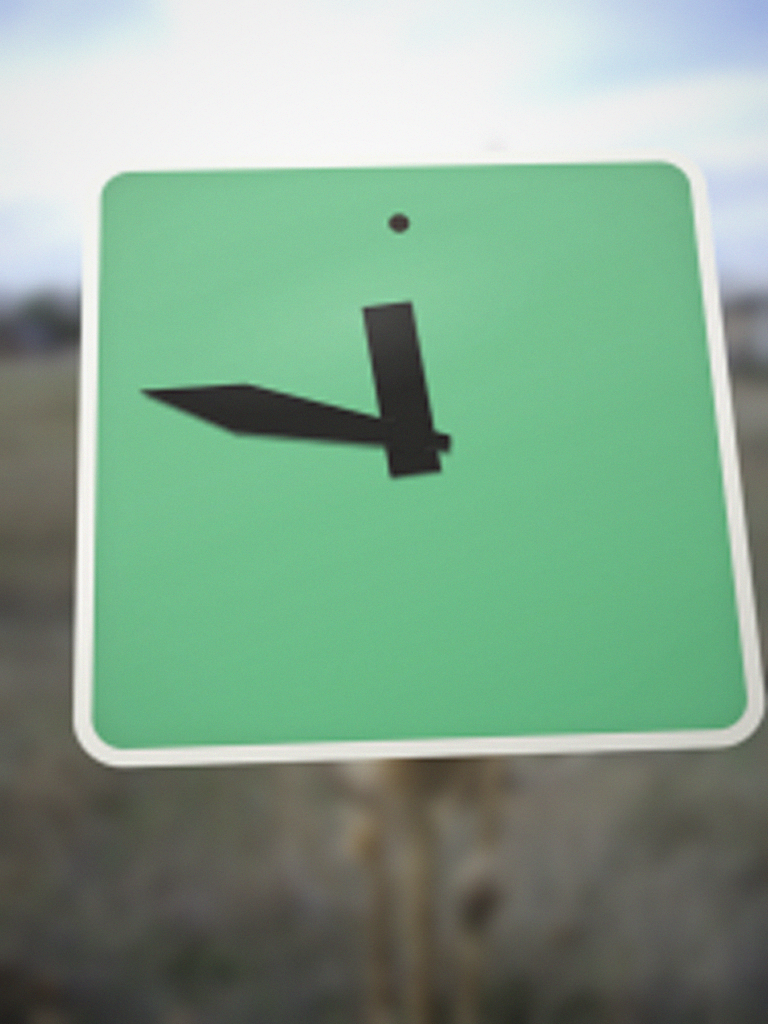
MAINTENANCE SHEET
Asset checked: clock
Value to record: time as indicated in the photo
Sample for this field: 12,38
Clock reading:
11,47
